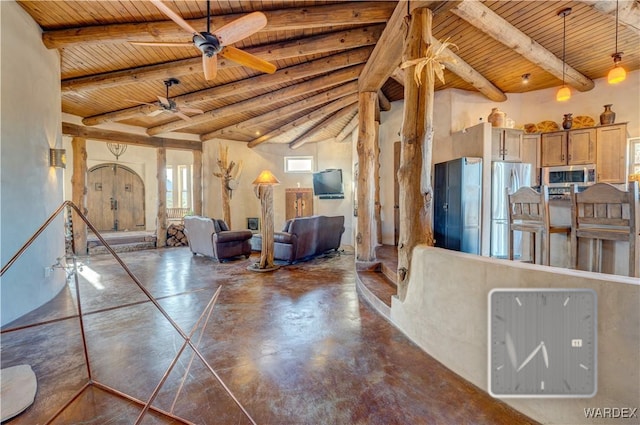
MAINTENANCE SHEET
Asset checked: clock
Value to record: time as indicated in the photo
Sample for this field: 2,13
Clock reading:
5,37
